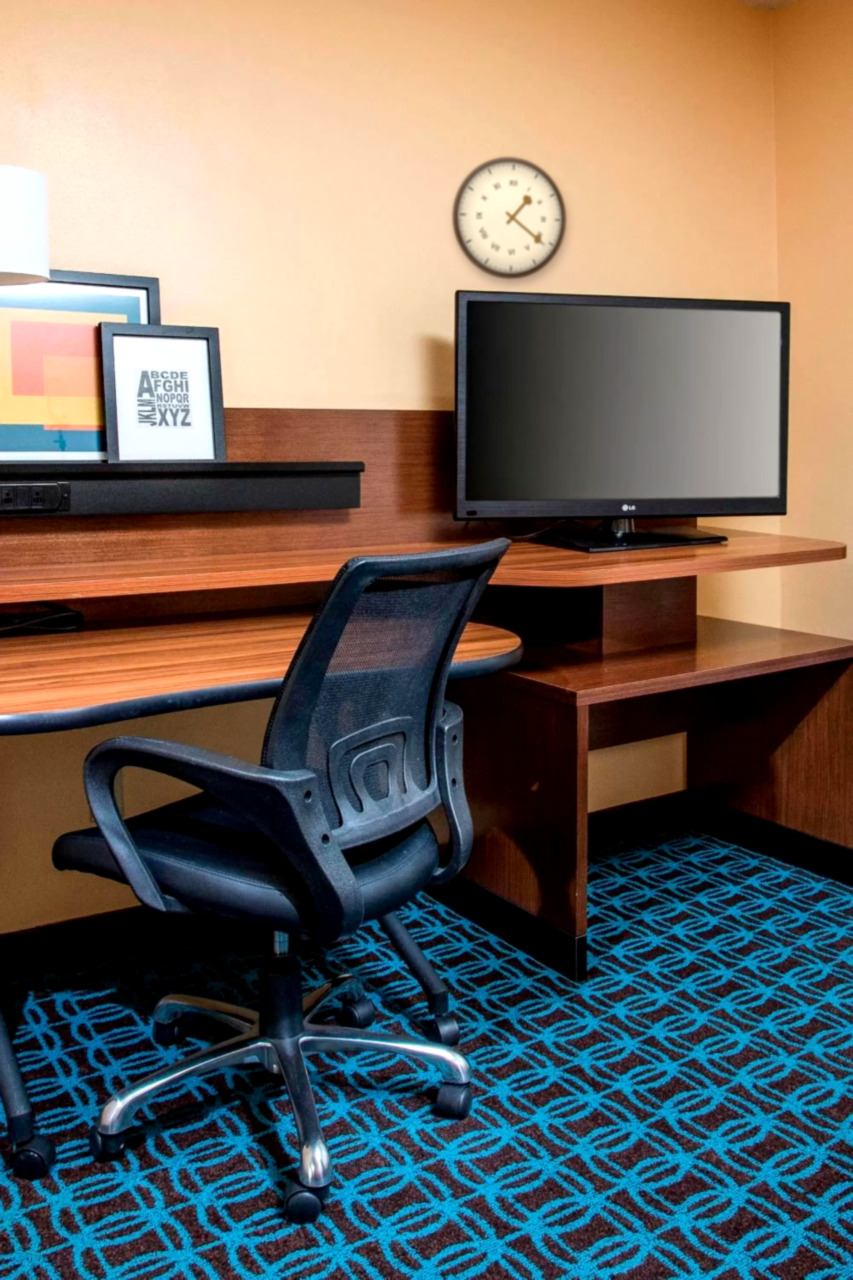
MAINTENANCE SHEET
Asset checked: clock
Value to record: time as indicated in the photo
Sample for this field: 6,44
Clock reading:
1,21
